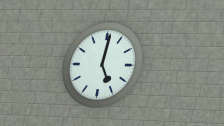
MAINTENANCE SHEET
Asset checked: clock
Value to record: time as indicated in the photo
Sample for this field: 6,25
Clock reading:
5,01
